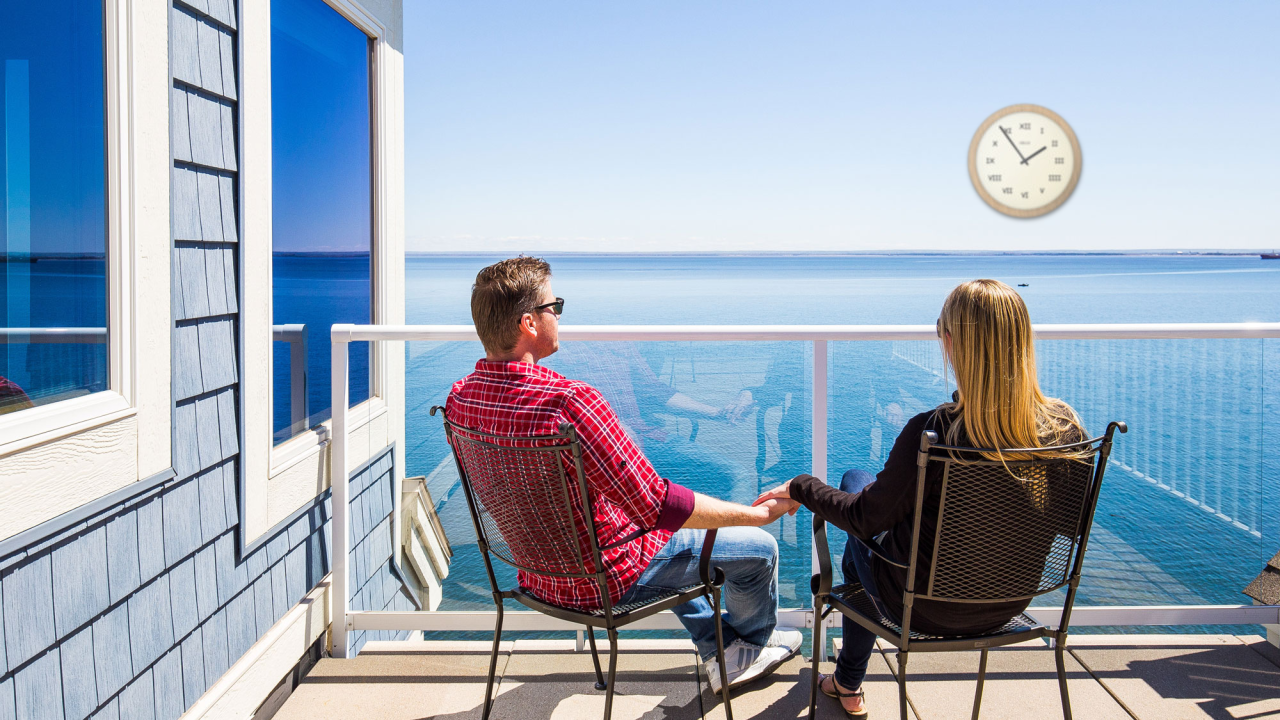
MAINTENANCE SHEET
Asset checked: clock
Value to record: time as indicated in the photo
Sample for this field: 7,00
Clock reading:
1,54
